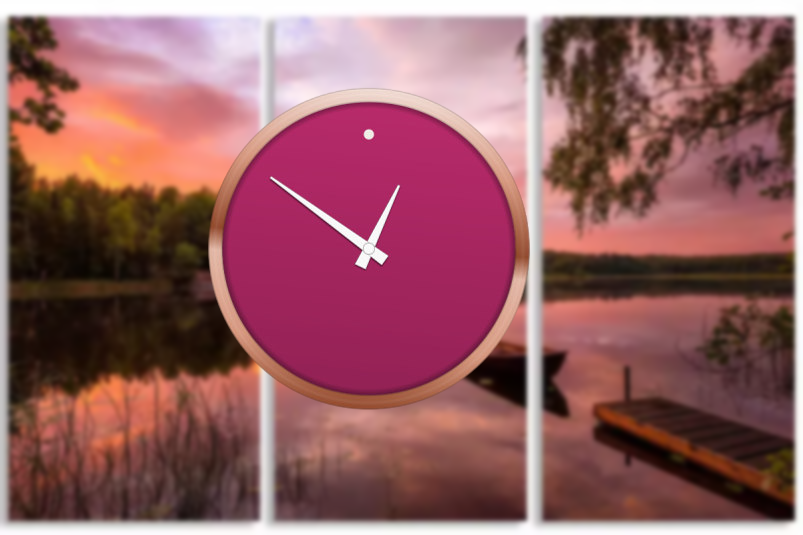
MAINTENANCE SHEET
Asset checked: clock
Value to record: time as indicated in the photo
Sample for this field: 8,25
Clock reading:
12,51
